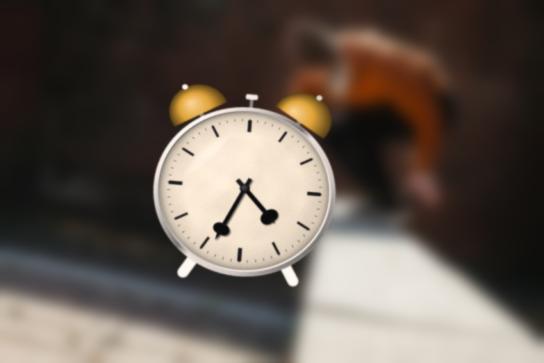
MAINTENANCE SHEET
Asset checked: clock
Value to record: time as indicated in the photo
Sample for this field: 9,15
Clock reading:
4,34
